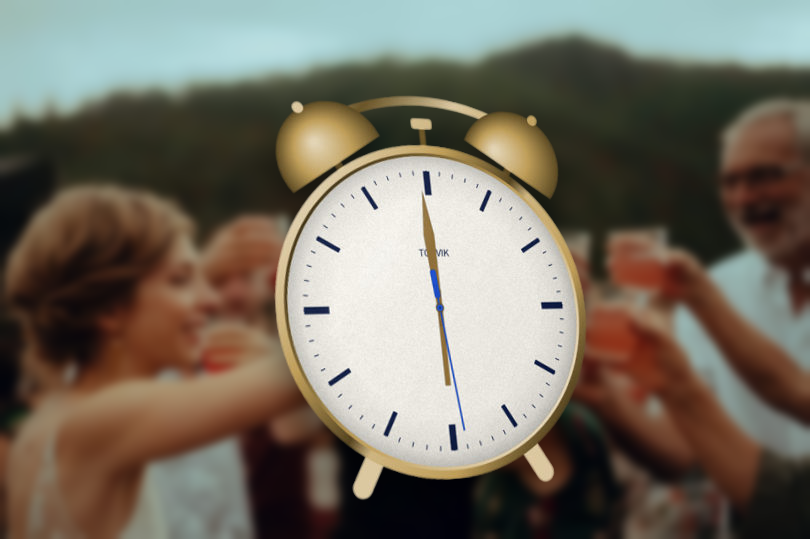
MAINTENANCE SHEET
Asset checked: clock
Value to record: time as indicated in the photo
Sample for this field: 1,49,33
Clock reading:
5,59,29
